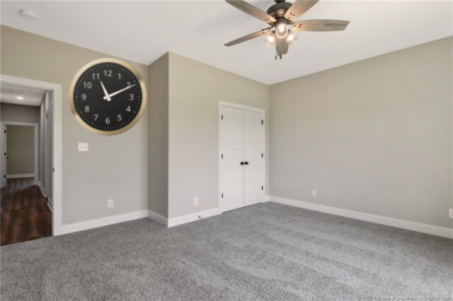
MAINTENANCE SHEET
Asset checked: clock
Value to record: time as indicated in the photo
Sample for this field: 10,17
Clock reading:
11,11
